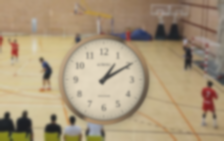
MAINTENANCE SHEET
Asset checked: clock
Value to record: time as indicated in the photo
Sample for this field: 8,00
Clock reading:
1,10
